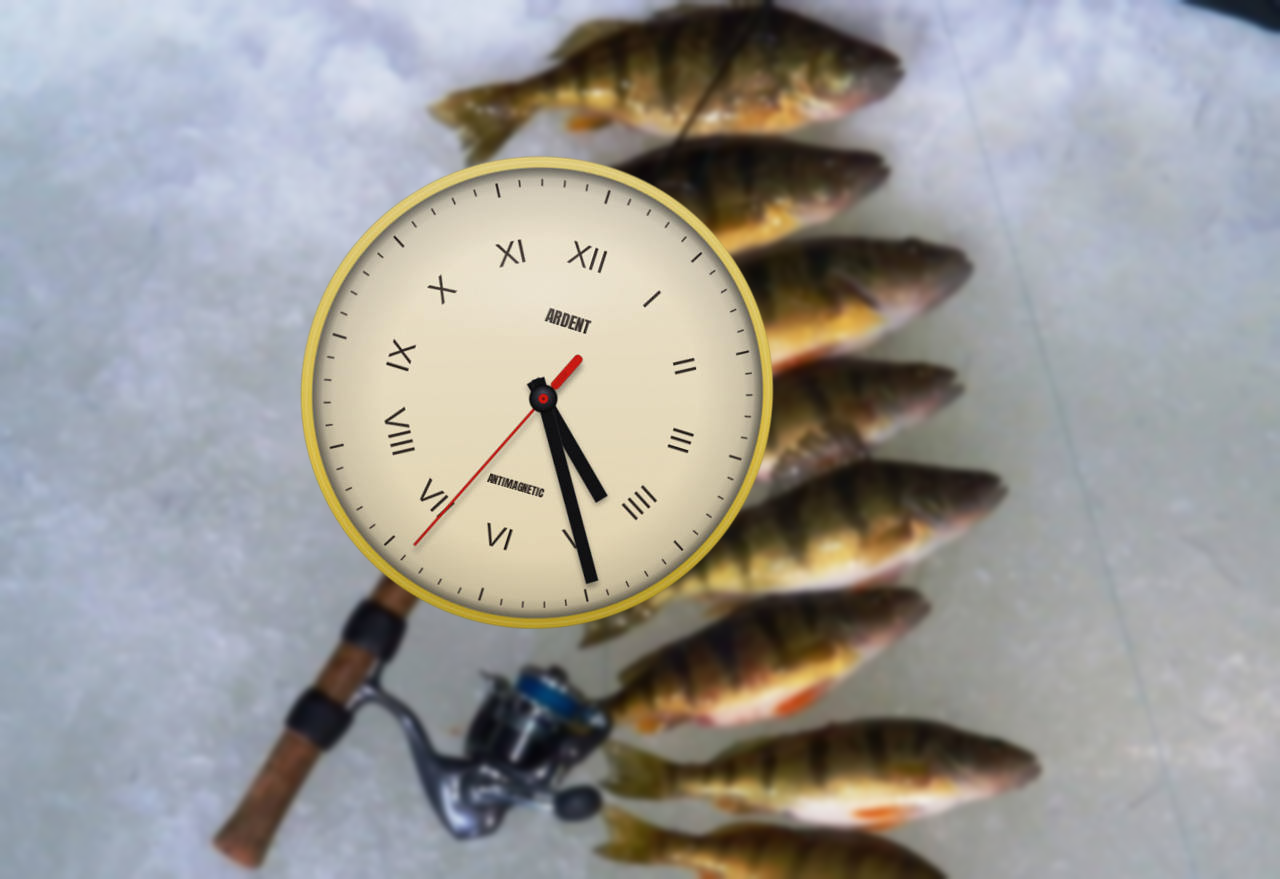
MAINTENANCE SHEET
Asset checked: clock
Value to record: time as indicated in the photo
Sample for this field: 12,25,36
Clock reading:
4,24,34
